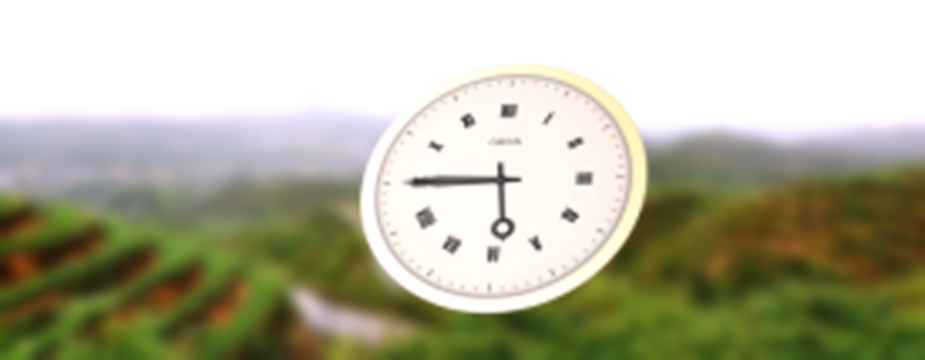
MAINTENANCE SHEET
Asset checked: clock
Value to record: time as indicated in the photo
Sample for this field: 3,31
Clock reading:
5,45
